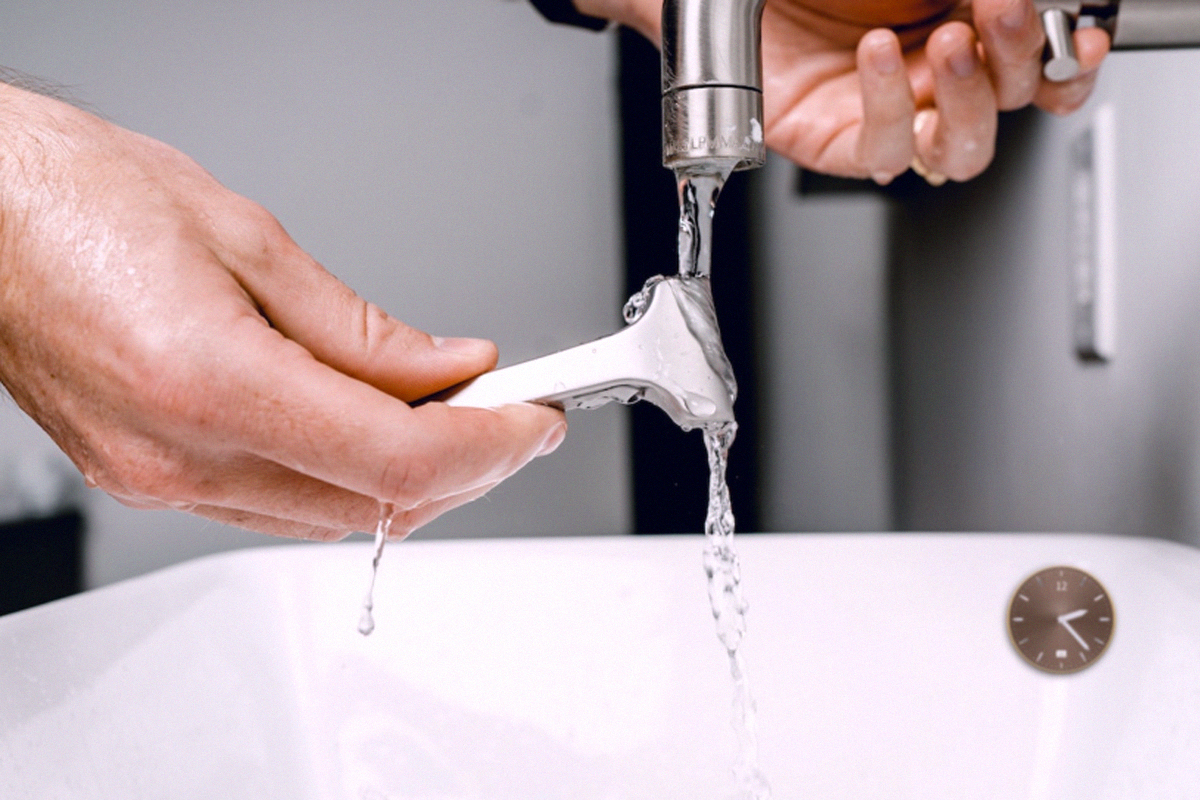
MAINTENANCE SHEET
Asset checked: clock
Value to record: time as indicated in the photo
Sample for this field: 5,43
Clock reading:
2,23
